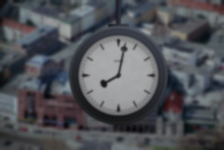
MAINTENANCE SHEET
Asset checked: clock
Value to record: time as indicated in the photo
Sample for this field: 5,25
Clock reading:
8,02
